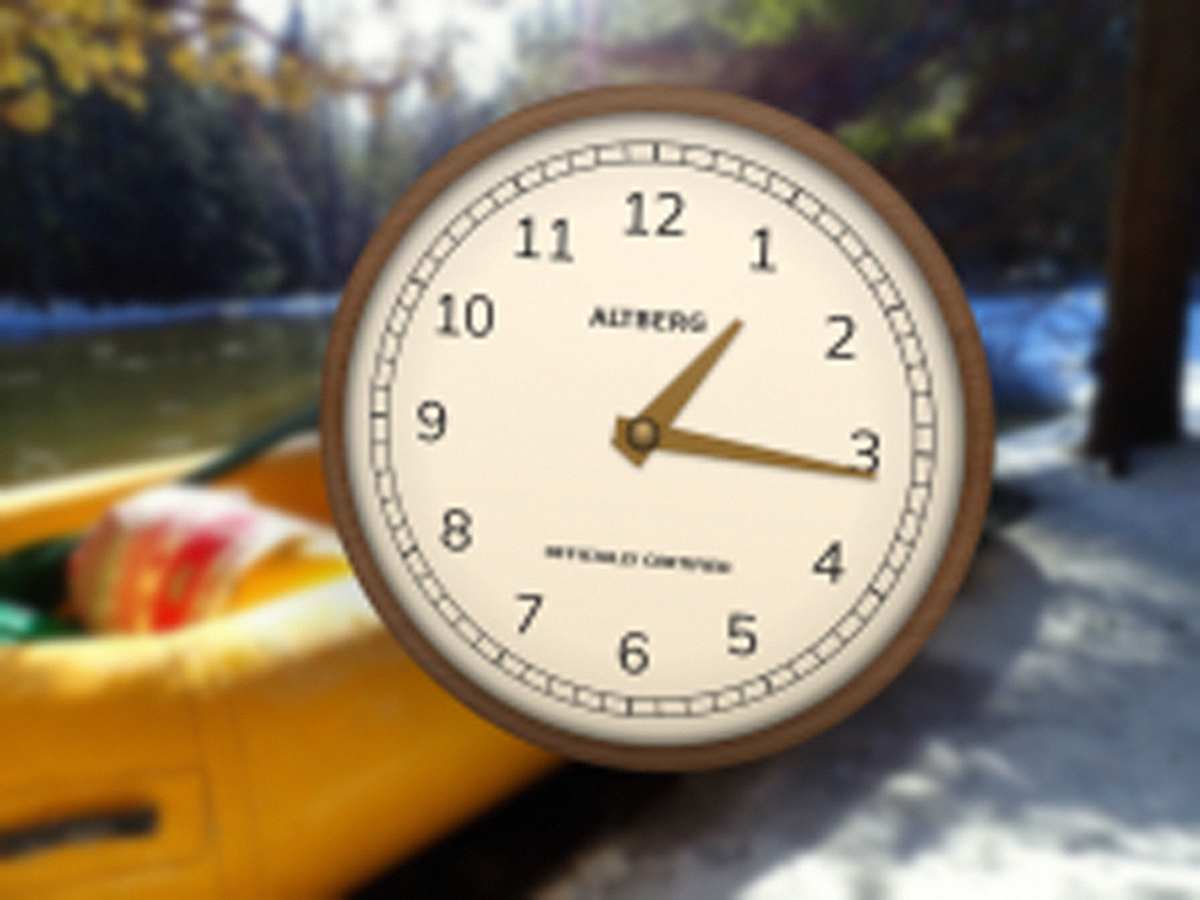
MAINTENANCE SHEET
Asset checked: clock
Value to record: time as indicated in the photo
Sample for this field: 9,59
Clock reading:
1,16
